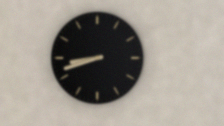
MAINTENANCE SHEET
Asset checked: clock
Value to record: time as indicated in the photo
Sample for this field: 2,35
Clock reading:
8,42
